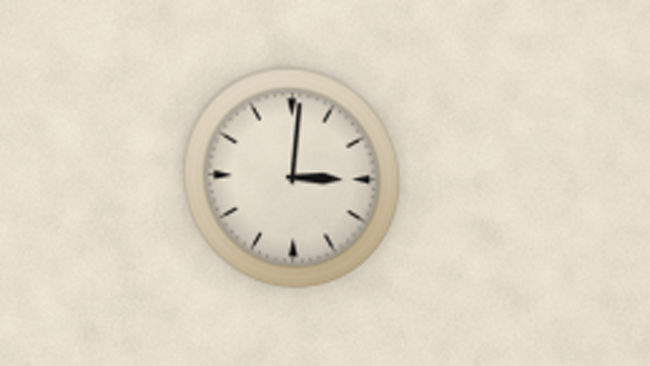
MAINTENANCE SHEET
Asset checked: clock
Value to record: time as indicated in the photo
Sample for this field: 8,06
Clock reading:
3,01
